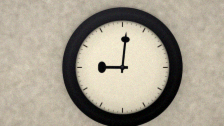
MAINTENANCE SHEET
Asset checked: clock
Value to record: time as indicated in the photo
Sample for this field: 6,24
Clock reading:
9,01
